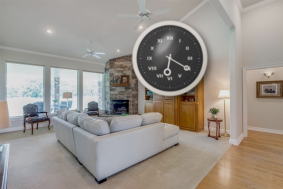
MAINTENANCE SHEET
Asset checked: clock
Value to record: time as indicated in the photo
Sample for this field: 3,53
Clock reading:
6,20
